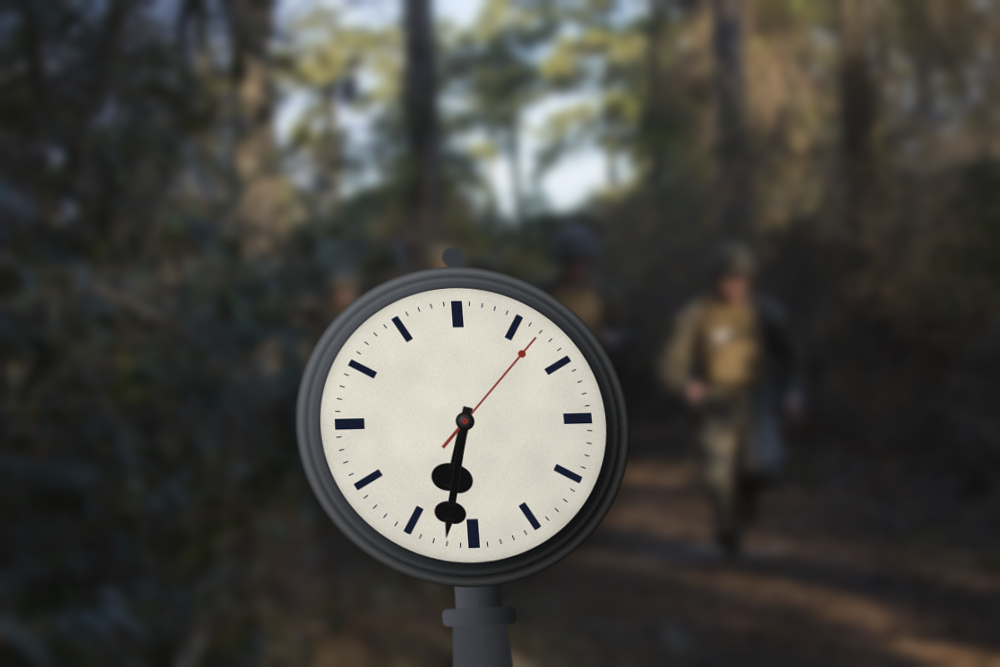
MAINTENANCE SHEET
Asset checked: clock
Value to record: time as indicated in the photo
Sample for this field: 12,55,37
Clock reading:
6,32,07
